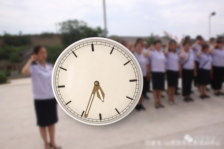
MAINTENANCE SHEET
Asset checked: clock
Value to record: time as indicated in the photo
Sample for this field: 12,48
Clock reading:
5,34
